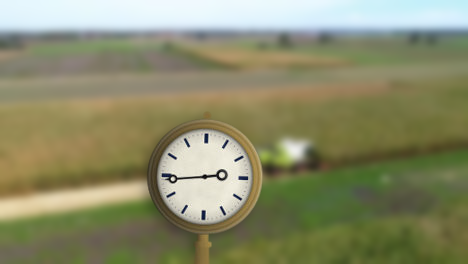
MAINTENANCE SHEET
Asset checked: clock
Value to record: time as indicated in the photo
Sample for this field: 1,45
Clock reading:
2,44
